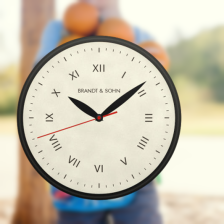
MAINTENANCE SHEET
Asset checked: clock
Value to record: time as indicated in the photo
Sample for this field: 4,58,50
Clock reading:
10,08,42
